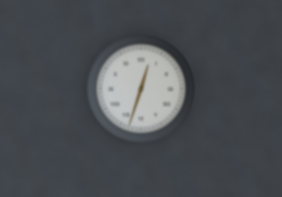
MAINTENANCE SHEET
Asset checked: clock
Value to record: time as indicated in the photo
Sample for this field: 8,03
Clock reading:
12,33
